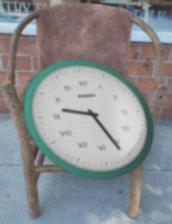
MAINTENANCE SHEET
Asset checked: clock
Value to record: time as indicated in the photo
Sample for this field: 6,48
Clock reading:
9,26
